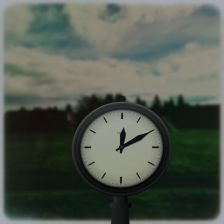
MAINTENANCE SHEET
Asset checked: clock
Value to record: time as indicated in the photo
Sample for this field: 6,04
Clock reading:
12,10
